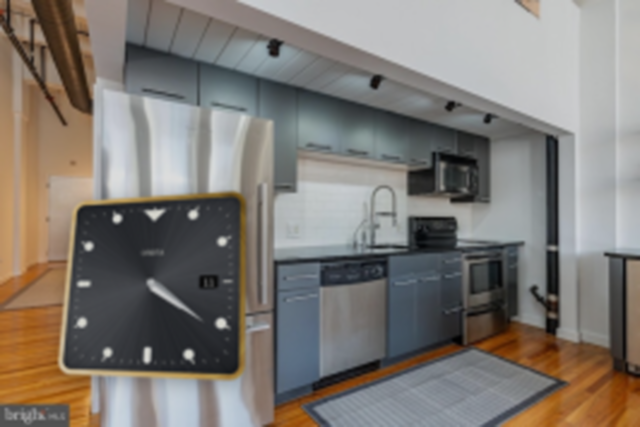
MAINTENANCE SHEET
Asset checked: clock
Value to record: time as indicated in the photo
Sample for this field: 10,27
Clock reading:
4,21
